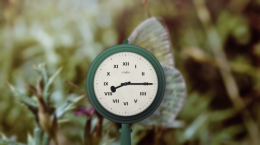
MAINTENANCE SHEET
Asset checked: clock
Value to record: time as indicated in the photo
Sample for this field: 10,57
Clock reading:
8,15
